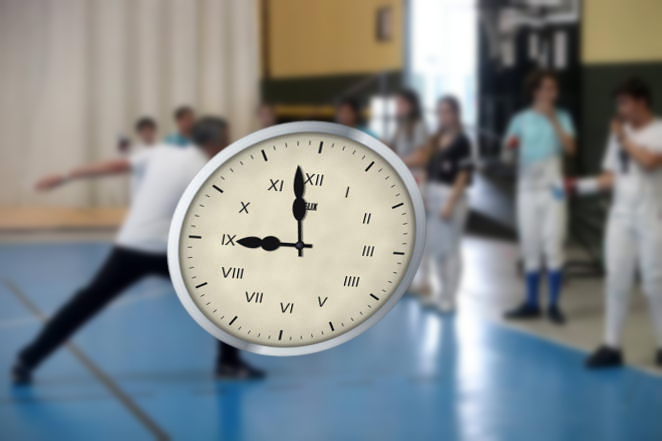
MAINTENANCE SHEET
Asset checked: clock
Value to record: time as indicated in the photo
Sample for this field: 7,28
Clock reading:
8,58
